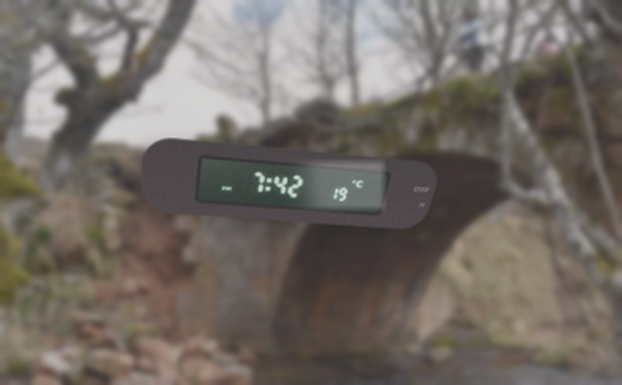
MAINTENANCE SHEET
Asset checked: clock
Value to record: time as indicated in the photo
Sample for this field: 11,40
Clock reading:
7,42
